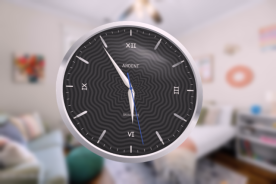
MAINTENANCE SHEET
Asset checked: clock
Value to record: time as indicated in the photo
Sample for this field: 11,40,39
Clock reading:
5,54,28
